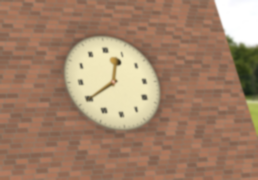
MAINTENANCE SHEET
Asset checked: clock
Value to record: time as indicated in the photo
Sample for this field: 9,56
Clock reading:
12,40
